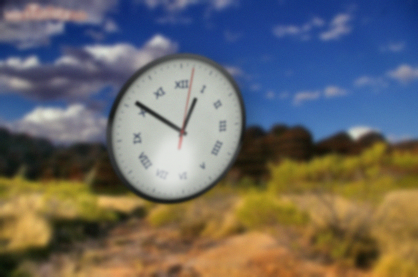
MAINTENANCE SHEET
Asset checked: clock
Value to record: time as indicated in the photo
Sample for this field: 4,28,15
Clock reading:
12,51,02
